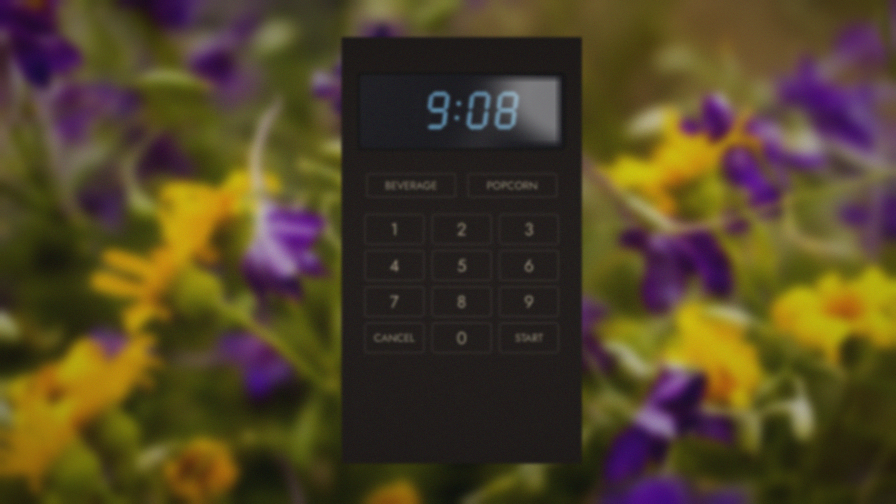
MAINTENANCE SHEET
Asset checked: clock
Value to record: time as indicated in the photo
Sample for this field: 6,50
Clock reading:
9,08
